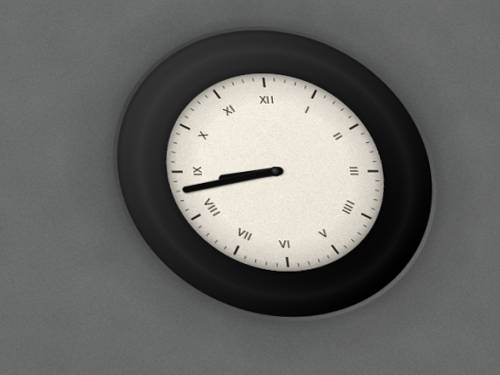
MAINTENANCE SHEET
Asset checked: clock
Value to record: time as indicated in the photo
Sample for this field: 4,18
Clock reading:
8,43
